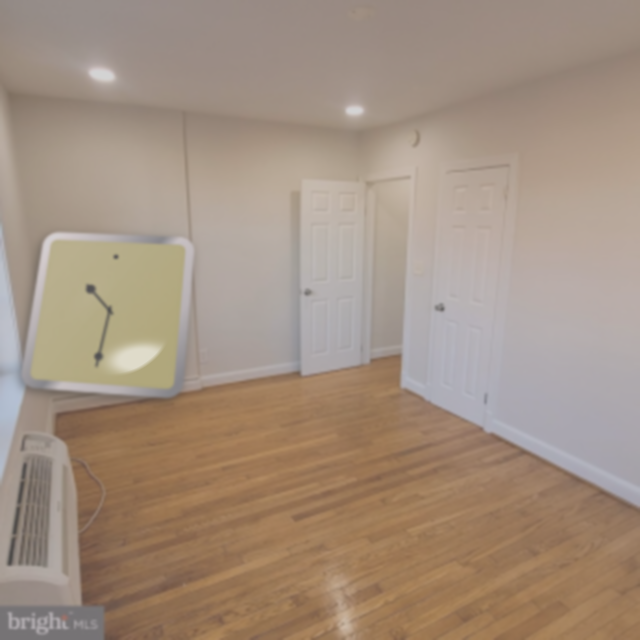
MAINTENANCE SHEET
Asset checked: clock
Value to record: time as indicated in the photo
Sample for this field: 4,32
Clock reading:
10,31
